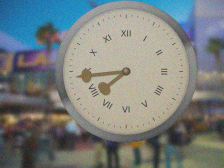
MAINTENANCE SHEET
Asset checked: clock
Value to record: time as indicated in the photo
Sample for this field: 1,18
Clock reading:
7,44
